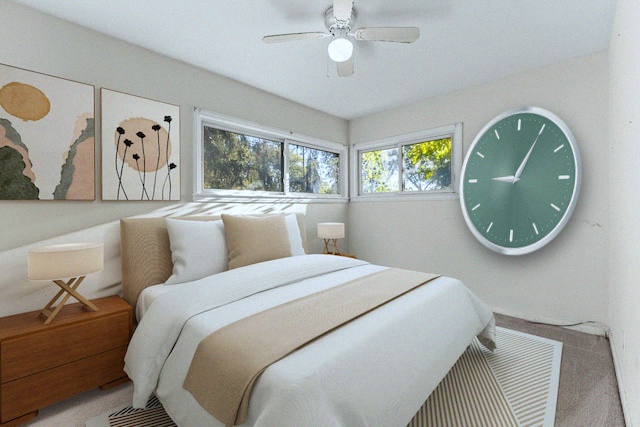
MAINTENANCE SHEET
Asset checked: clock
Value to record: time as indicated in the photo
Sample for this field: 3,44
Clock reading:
9,05
